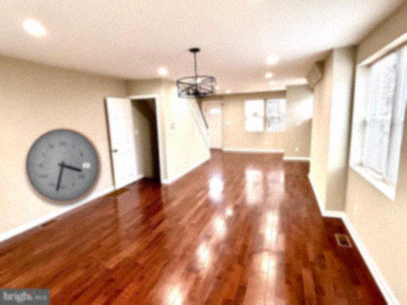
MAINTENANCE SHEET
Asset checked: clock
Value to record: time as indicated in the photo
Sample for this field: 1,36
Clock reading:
3,32
